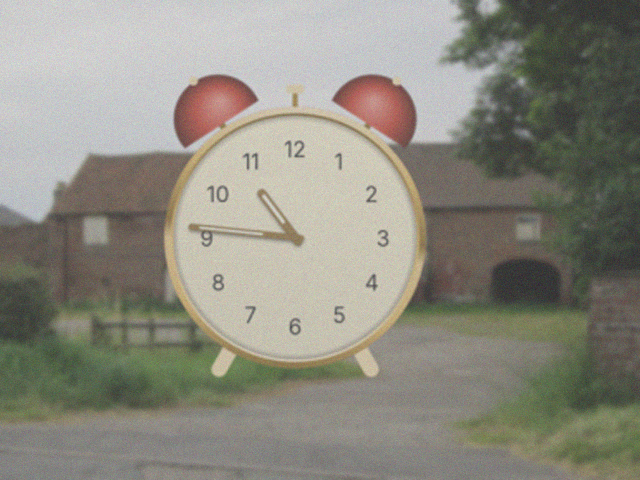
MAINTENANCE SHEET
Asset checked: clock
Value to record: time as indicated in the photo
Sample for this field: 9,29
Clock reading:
10,46
